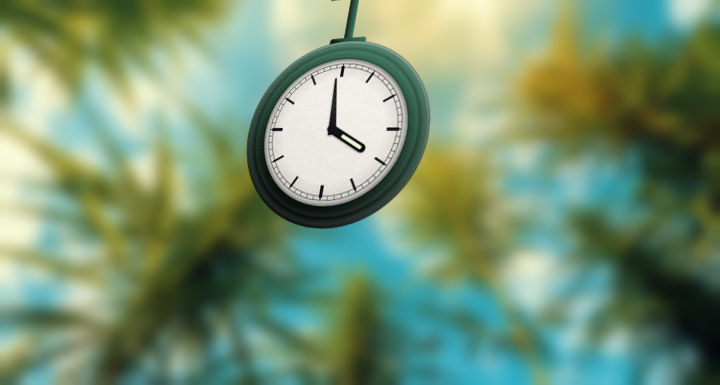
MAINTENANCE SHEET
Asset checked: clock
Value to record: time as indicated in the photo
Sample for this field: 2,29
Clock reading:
3,59
